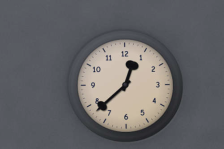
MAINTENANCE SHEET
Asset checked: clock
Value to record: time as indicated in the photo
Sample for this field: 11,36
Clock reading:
12,38
